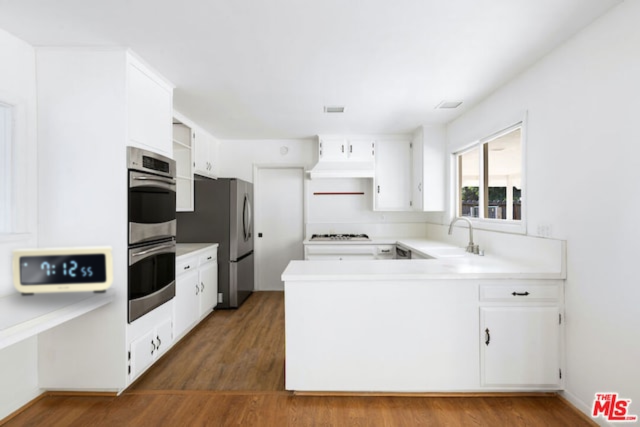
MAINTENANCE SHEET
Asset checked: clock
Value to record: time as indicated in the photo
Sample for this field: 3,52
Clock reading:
7,12
